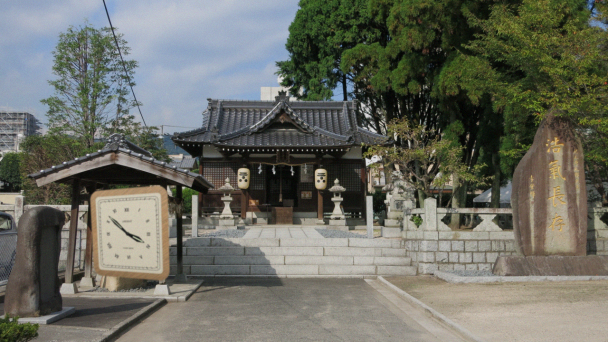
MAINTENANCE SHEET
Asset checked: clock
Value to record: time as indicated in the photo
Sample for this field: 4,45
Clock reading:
3,52
